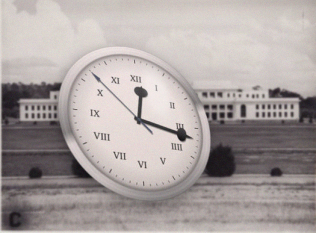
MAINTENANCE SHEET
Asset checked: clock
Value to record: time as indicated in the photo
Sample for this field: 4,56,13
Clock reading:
12,16,52
